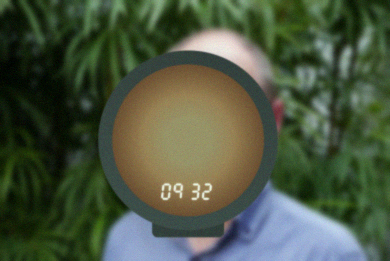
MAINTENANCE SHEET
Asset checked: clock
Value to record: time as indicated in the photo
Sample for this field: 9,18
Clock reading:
9,32
